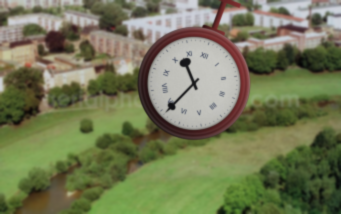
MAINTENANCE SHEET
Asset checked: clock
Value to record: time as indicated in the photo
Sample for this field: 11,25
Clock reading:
10,34
